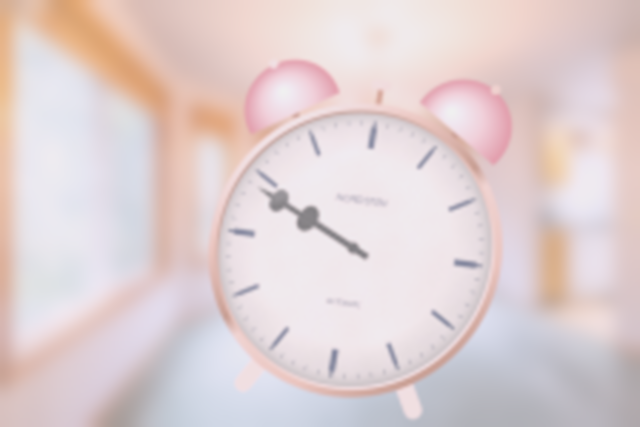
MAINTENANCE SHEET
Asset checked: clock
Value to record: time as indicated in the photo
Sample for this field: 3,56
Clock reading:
9,49
